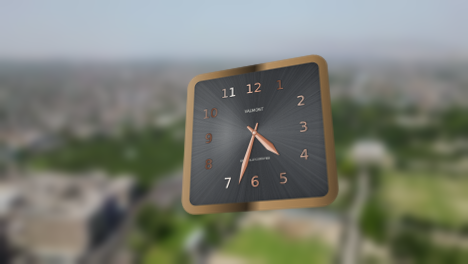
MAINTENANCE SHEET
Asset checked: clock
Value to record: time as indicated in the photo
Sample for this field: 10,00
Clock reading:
4,33
